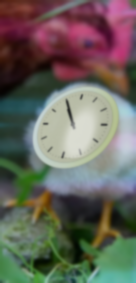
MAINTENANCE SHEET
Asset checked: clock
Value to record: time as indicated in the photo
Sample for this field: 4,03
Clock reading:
10,55
